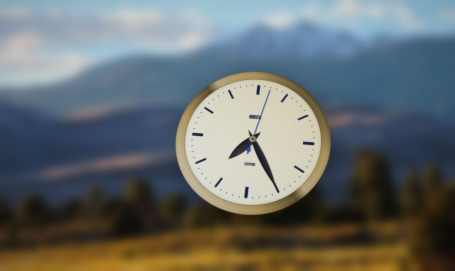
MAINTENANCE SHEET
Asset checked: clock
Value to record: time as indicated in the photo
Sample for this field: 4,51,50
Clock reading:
7,25,02
